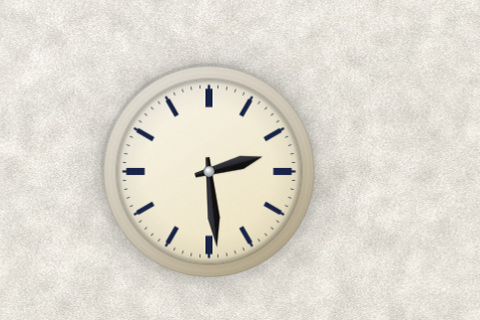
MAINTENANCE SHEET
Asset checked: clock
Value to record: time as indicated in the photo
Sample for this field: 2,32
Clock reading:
2,29
